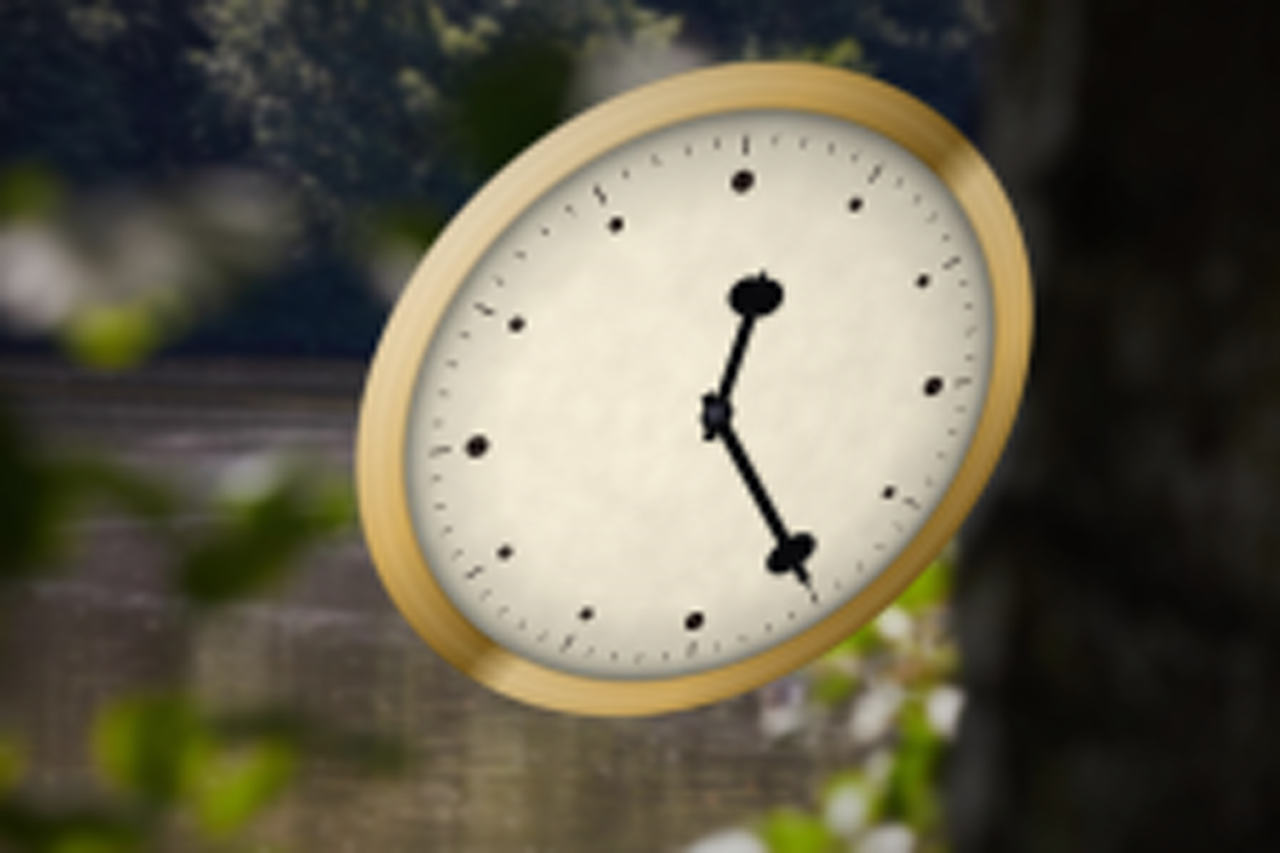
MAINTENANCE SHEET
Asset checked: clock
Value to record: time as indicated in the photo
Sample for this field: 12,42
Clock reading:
12,25
